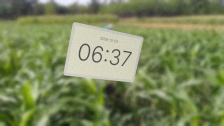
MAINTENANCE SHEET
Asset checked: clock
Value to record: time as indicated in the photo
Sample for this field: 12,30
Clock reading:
6,37
